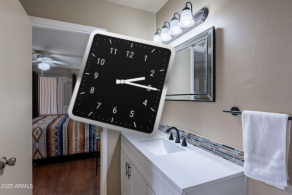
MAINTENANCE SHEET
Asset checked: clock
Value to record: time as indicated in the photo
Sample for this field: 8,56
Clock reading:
2,15
